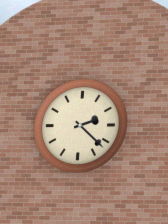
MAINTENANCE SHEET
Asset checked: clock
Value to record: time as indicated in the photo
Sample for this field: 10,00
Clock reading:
2,22
